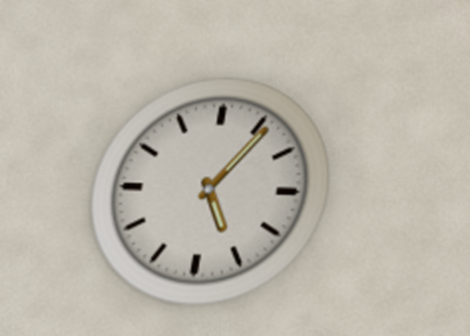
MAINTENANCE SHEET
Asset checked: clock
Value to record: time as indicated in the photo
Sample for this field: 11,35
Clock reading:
5,06
